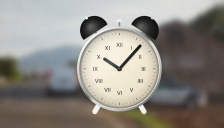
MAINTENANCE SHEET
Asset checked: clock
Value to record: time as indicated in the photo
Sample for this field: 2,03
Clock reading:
10,07
